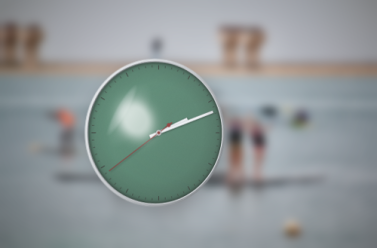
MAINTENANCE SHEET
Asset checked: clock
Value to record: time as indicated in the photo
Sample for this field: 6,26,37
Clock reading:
2,11,39
